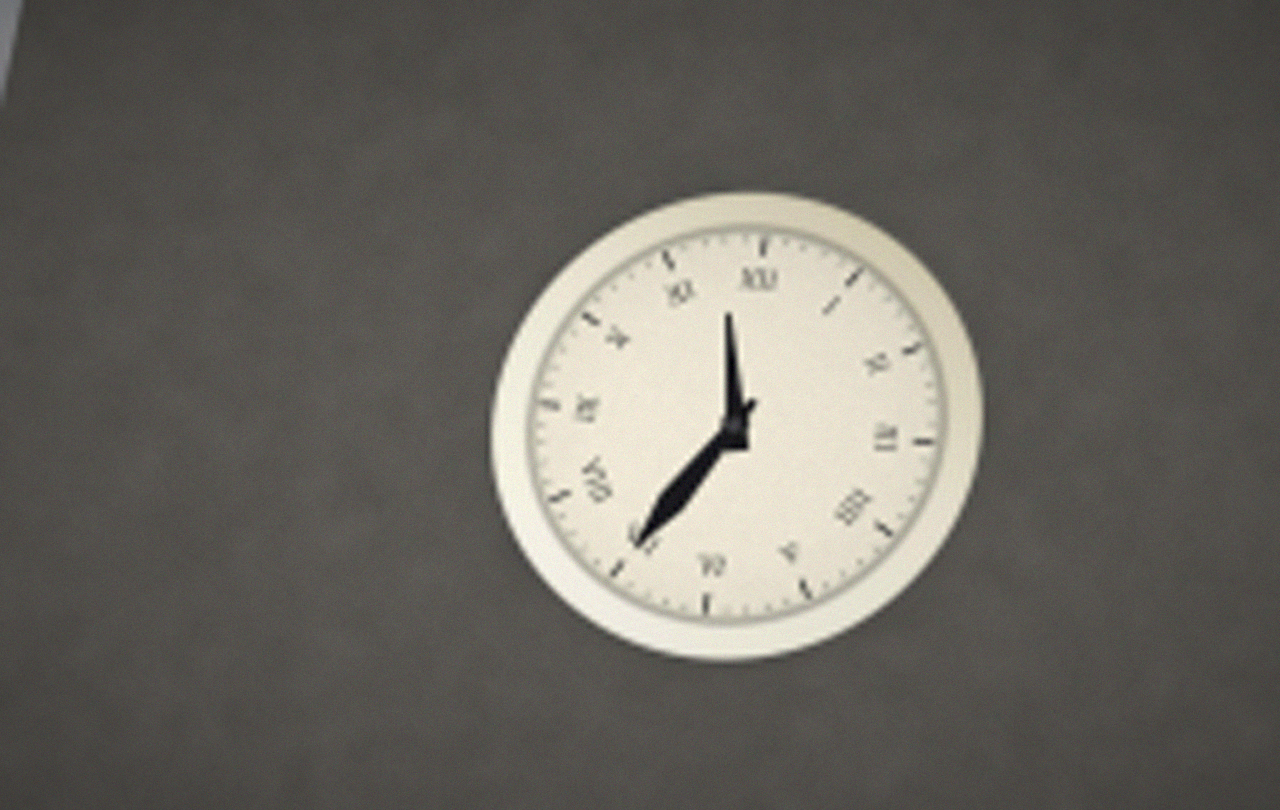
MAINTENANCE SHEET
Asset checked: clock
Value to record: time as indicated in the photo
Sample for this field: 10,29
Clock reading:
11,35
